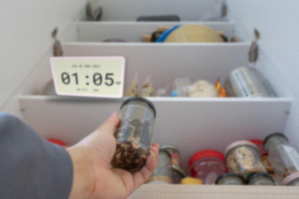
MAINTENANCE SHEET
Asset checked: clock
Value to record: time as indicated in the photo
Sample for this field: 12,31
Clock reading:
1,05
